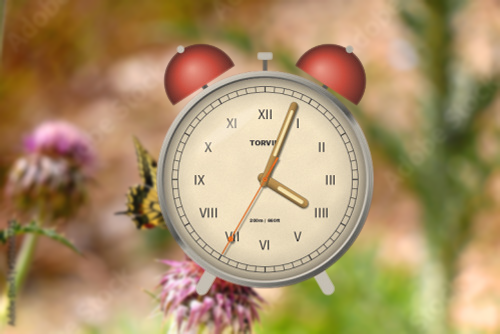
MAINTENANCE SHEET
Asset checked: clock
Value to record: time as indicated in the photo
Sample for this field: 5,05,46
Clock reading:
4,03,35
